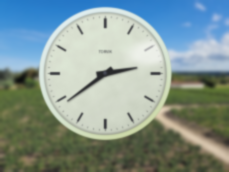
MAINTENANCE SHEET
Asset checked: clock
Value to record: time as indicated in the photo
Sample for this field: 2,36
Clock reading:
2,39
